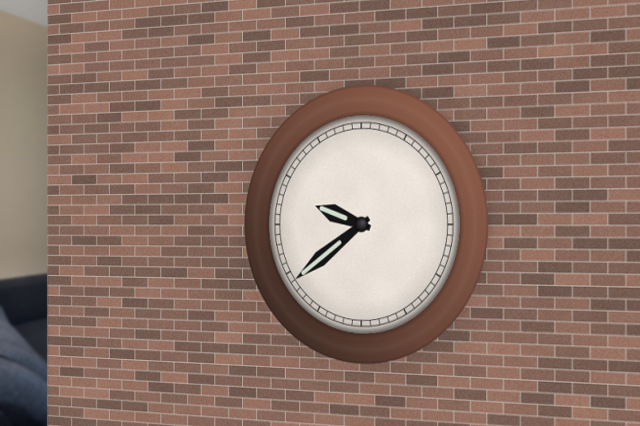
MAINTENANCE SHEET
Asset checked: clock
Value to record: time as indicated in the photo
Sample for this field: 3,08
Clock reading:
9,39
